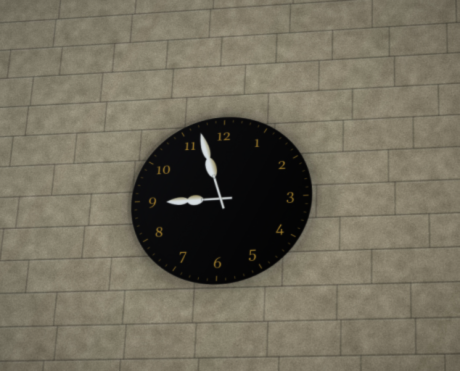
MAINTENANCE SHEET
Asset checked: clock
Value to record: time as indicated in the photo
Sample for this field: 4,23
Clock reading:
8,57
